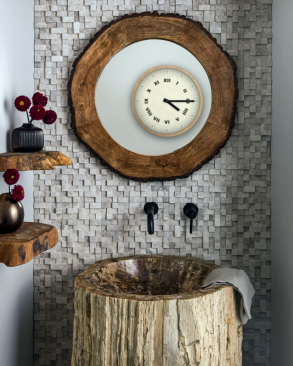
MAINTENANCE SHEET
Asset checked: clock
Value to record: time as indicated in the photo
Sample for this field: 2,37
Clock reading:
4,15
